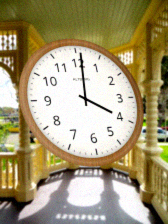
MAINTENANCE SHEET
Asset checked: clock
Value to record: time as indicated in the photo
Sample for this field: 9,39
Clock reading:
4,01
